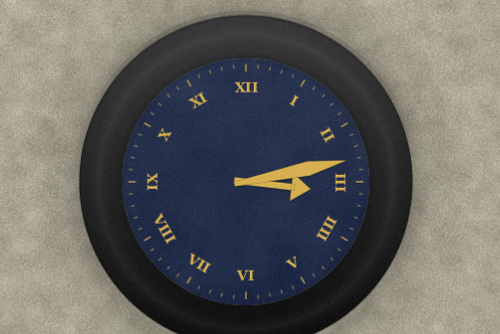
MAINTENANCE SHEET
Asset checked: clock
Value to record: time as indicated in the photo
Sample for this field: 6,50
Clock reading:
3,13
